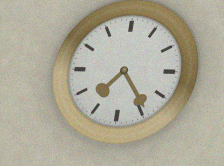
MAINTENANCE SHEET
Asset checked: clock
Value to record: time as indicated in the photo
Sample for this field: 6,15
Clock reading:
7,24
